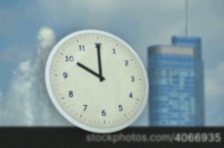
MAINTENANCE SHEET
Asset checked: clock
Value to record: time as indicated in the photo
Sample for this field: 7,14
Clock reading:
10,00
